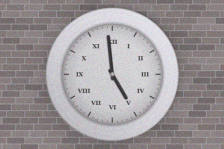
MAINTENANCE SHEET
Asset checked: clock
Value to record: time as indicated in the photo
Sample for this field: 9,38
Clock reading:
4,59
